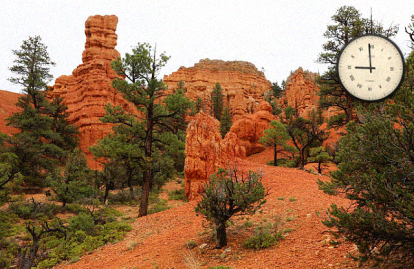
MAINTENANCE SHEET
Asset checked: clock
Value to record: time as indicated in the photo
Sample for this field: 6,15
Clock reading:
8,59
